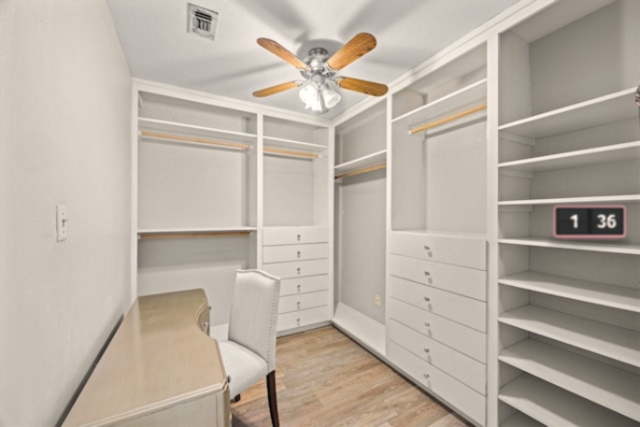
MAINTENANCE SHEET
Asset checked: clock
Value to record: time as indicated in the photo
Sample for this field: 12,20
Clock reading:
1,36
